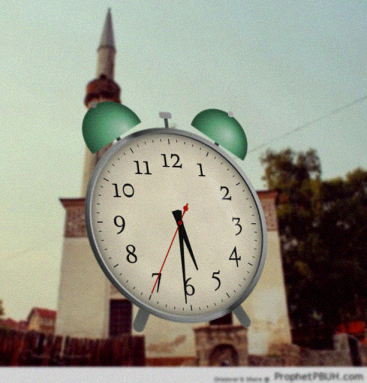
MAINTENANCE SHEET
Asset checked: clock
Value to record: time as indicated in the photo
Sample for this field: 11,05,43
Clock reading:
5,30,35
